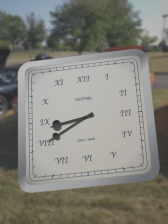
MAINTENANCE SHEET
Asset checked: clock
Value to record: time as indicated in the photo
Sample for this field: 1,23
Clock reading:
8,40
